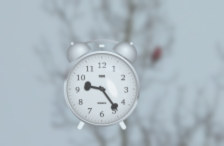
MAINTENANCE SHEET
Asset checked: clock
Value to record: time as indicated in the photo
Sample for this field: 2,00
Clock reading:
9,24
